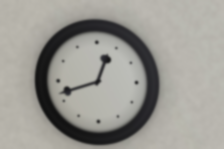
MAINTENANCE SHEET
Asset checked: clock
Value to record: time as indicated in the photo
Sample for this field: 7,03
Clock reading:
12,42
